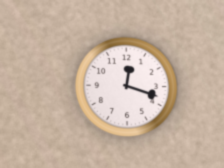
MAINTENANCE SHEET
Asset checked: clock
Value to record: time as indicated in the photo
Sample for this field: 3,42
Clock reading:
12,18
